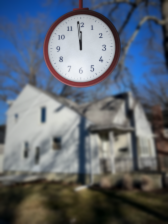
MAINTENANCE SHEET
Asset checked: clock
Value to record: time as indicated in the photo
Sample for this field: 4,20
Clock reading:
11,59
